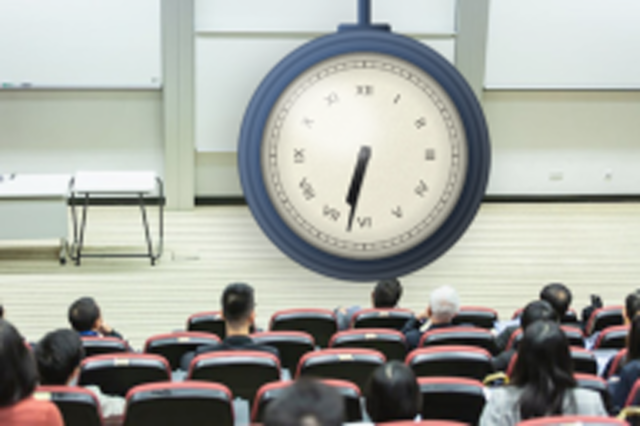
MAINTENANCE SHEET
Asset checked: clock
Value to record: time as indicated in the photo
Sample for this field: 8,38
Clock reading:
6,32
